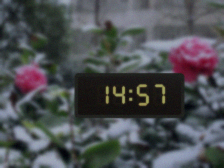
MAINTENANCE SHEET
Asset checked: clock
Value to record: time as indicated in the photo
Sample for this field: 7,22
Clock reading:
14,57
